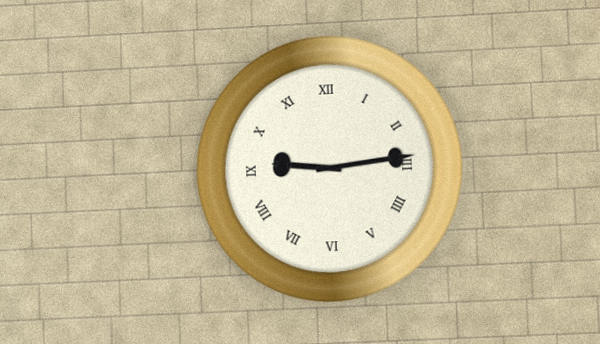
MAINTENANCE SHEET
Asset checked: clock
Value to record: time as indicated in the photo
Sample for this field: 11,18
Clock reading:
9,14
